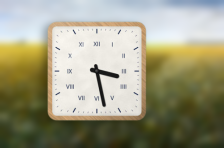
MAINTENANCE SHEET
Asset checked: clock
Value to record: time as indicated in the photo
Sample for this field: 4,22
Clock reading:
3,28
